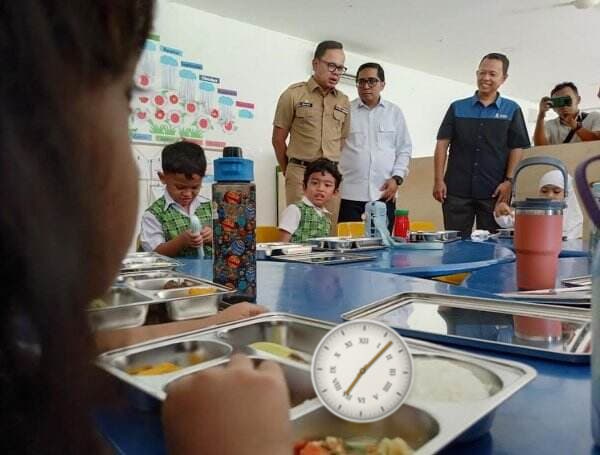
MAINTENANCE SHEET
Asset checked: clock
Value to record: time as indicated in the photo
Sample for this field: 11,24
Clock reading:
7,07
